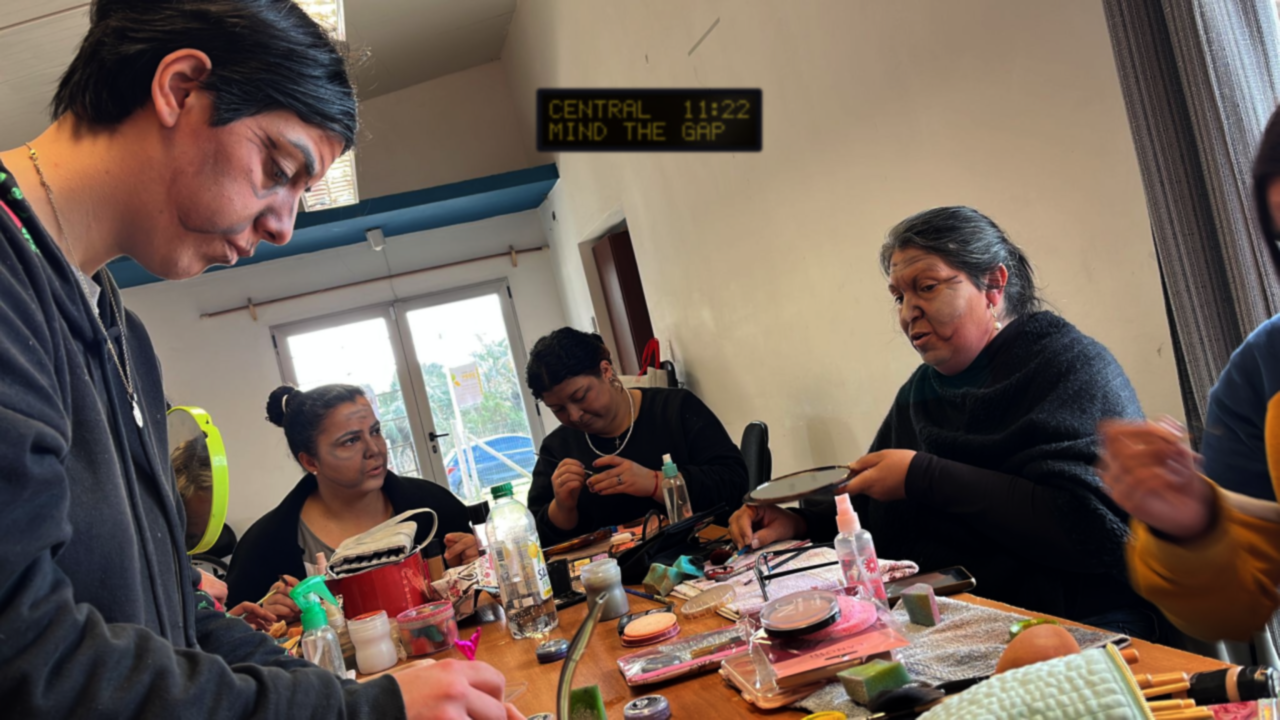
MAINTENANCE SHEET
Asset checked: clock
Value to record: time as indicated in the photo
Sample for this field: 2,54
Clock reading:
11,22
